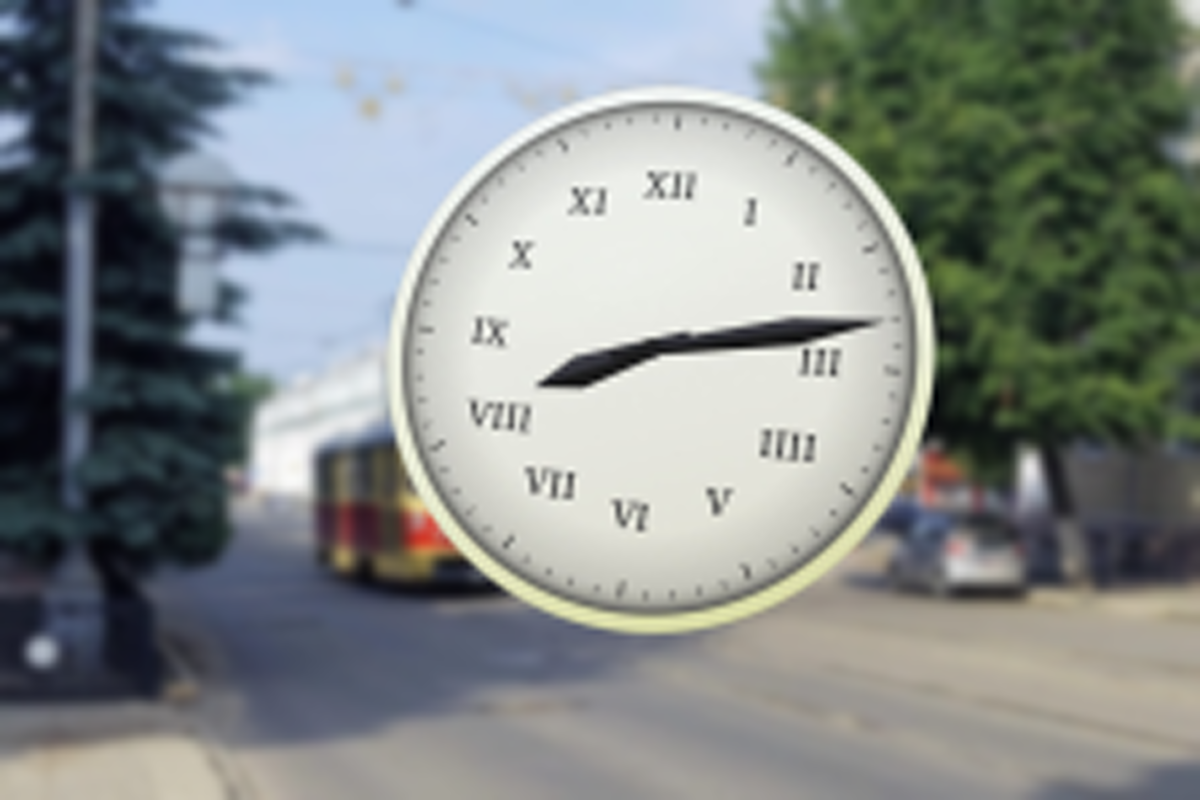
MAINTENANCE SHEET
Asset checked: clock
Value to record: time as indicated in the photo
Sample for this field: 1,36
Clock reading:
8,13
